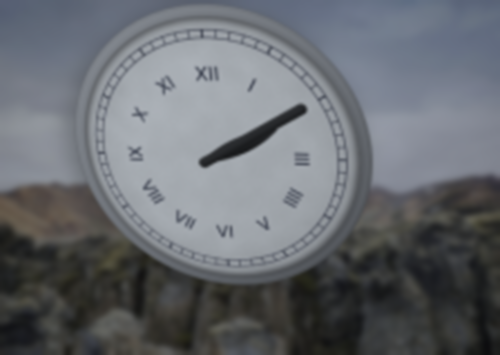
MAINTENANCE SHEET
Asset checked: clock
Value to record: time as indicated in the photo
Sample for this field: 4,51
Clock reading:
2,10
